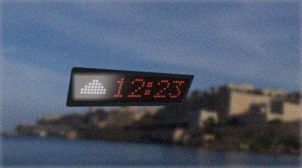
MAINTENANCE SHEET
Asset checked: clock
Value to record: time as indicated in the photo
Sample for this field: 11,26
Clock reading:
12,23
